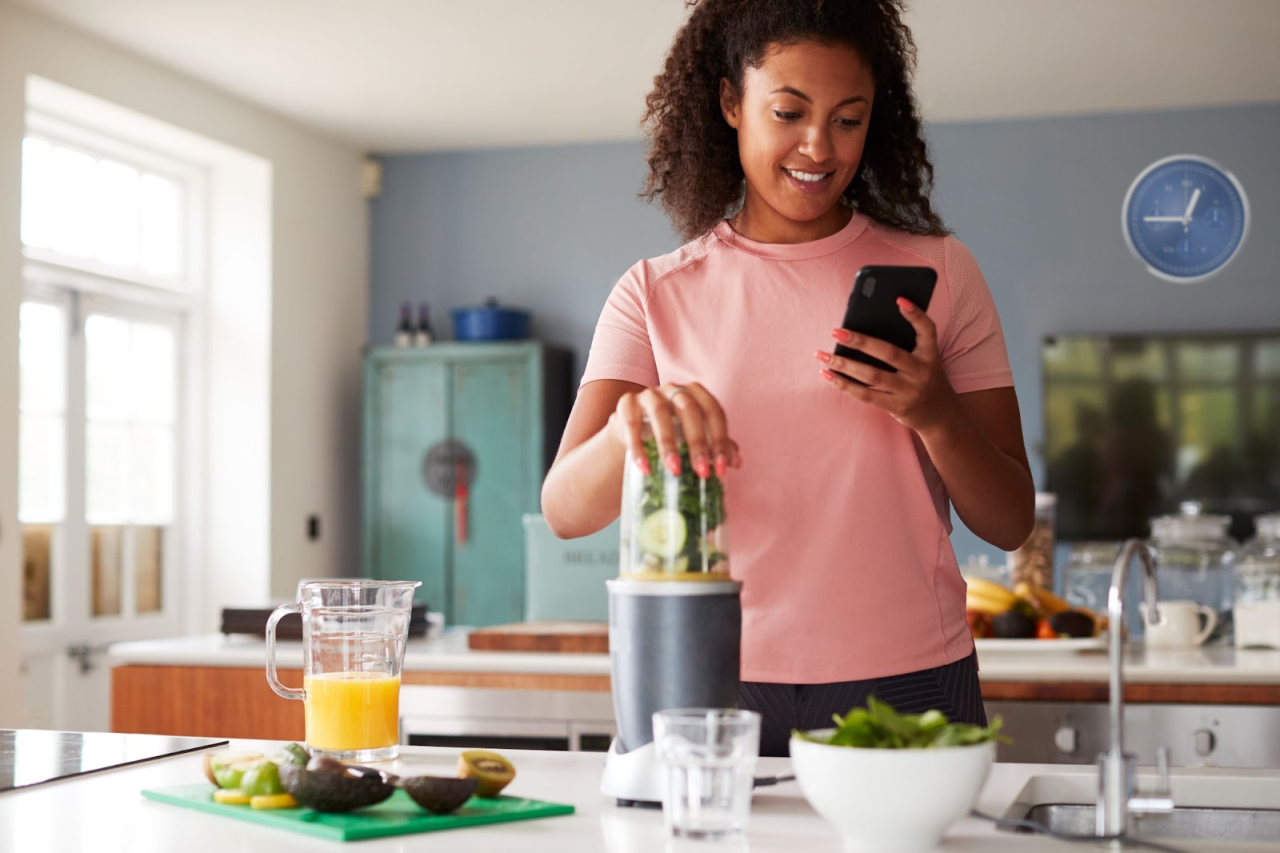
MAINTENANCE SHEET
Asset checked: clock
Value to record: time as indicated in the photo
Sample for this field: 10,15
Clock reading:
12,45
